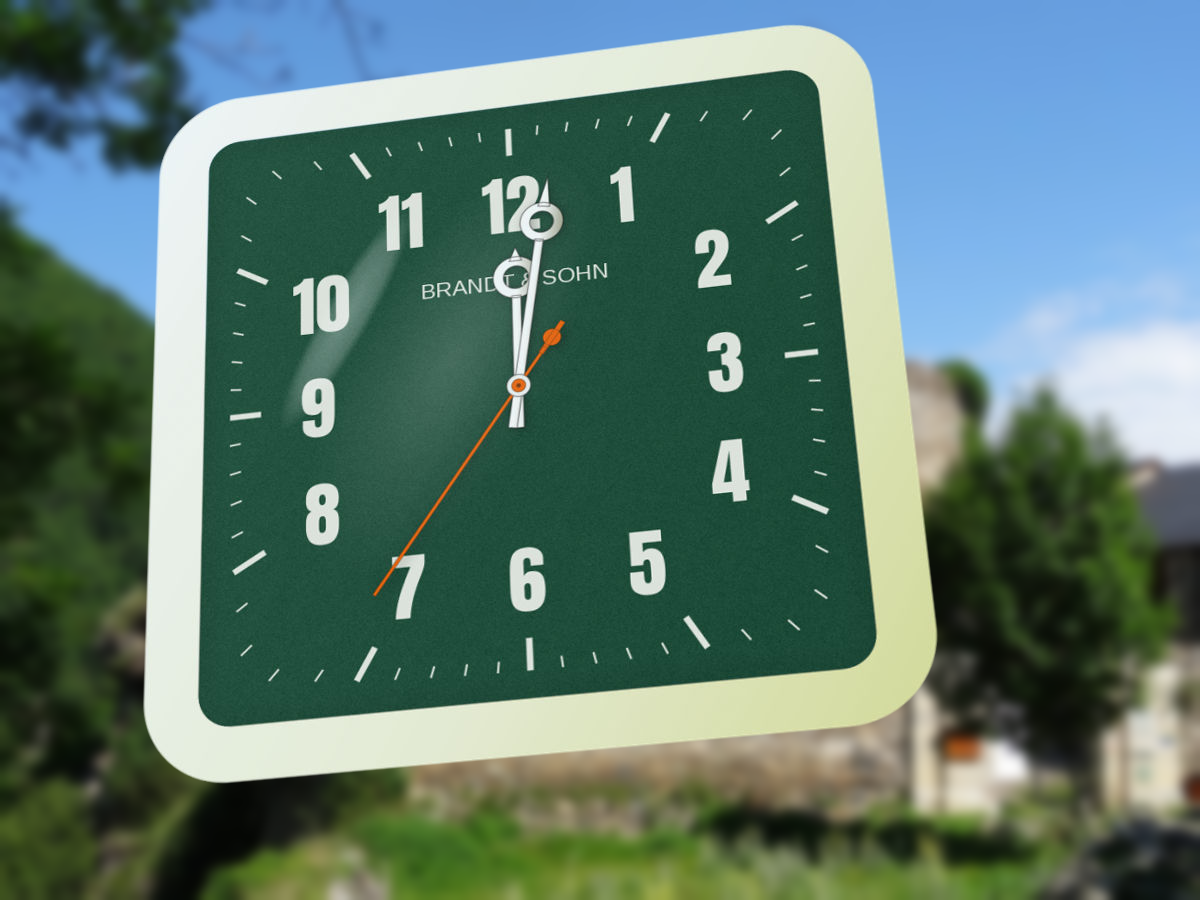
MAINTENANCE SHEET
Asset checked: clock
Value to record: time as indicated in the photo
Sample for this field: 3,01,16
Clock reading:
12,01,36
